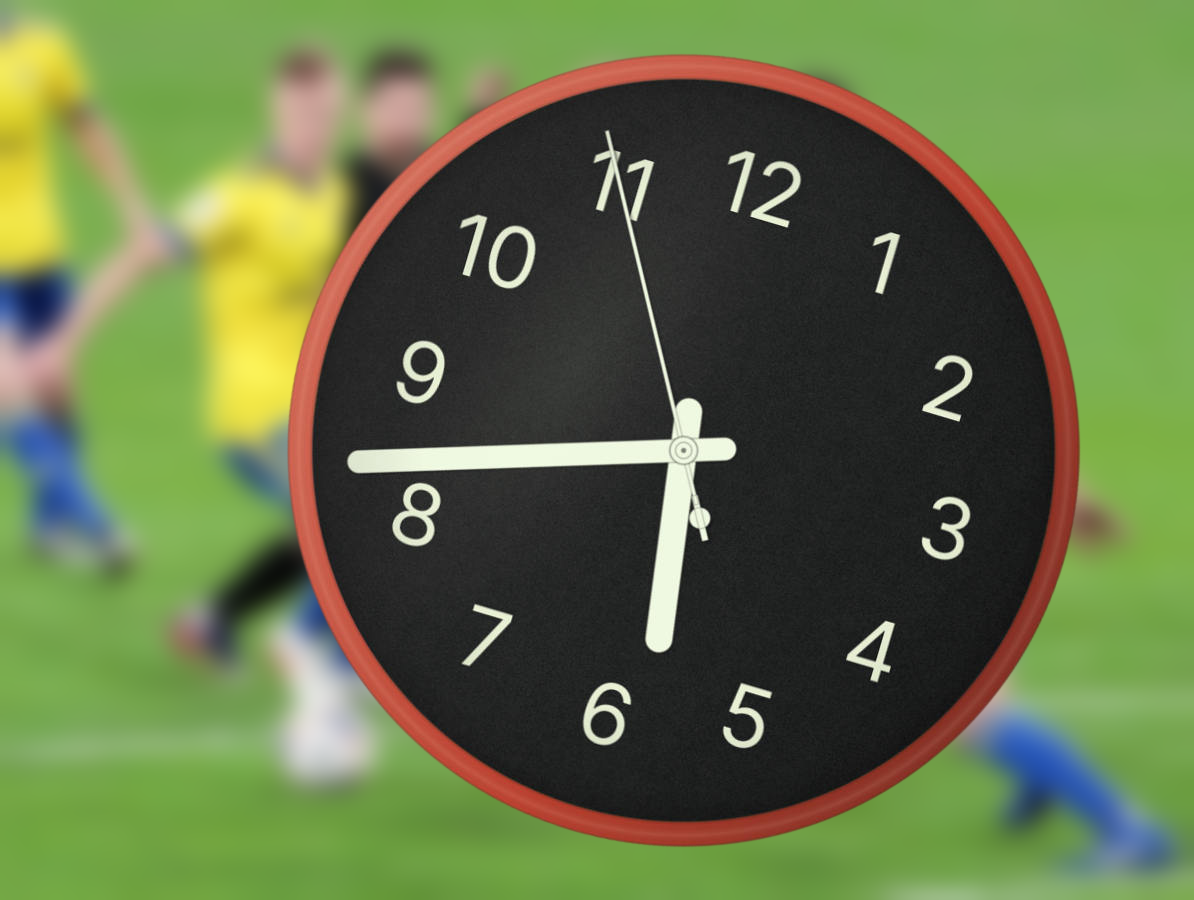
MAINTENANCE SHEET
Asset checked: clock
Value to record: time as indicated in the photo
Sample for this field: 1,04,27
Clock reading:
5,41,55
